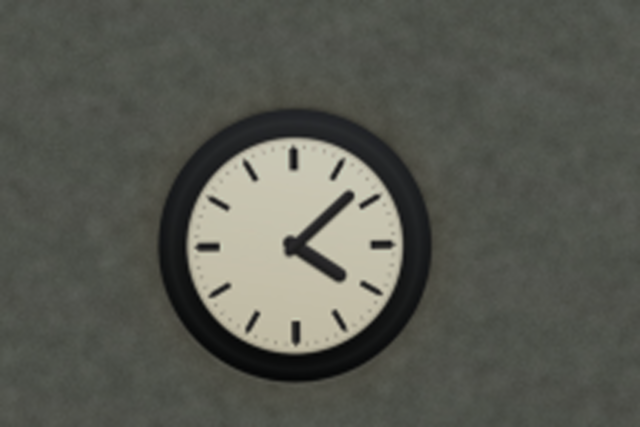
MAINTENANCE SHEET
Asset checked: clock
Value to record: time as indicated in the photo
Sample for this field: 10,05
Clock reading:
4,08
